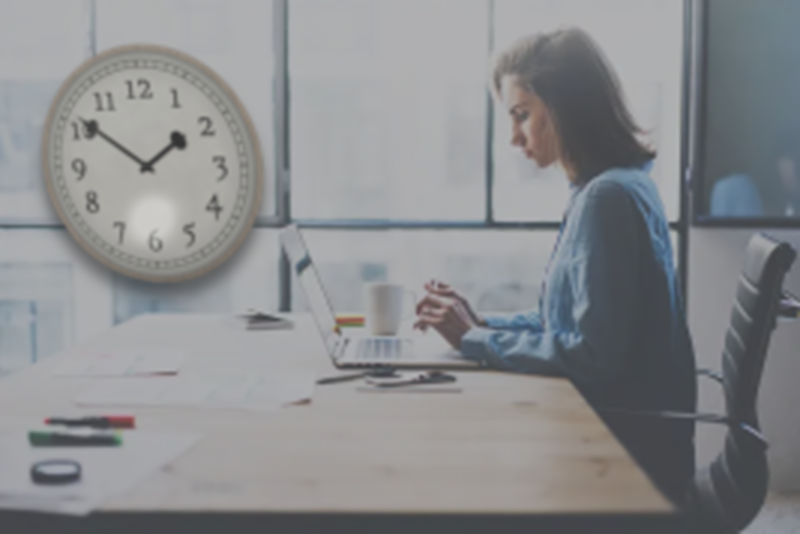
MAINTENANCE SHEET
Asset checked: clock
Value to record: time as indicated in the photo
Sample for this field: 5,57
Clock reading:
1,51
